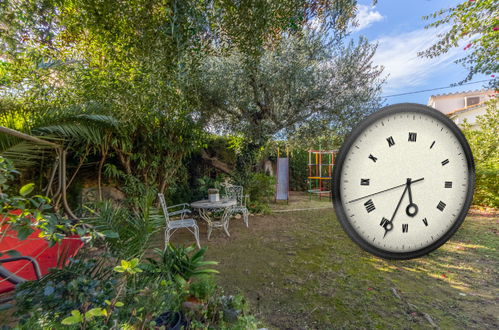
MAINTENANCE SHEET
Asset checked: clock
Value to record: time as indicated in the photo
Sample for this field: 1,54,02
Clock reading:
5,33,42
